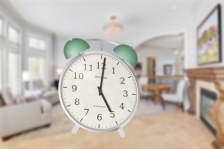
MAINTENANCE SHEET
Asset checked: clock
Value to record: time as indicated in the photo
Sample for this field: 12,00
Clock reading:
5,01
